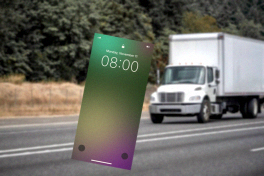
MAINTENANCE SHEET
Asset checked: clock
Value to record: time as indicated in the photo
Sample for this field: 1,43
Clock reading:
8,00
